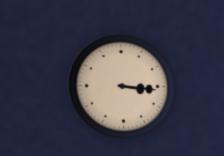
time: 3:16
